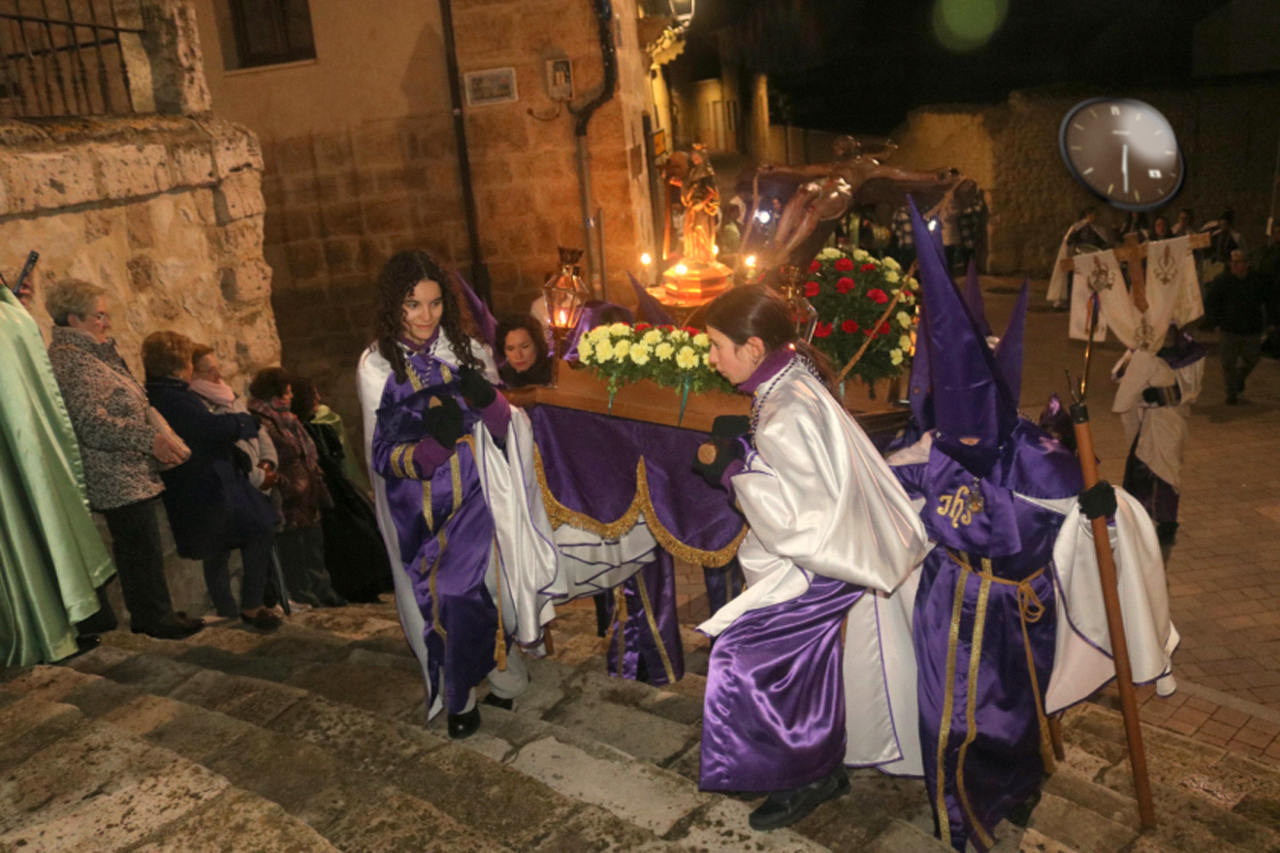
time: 6:32
